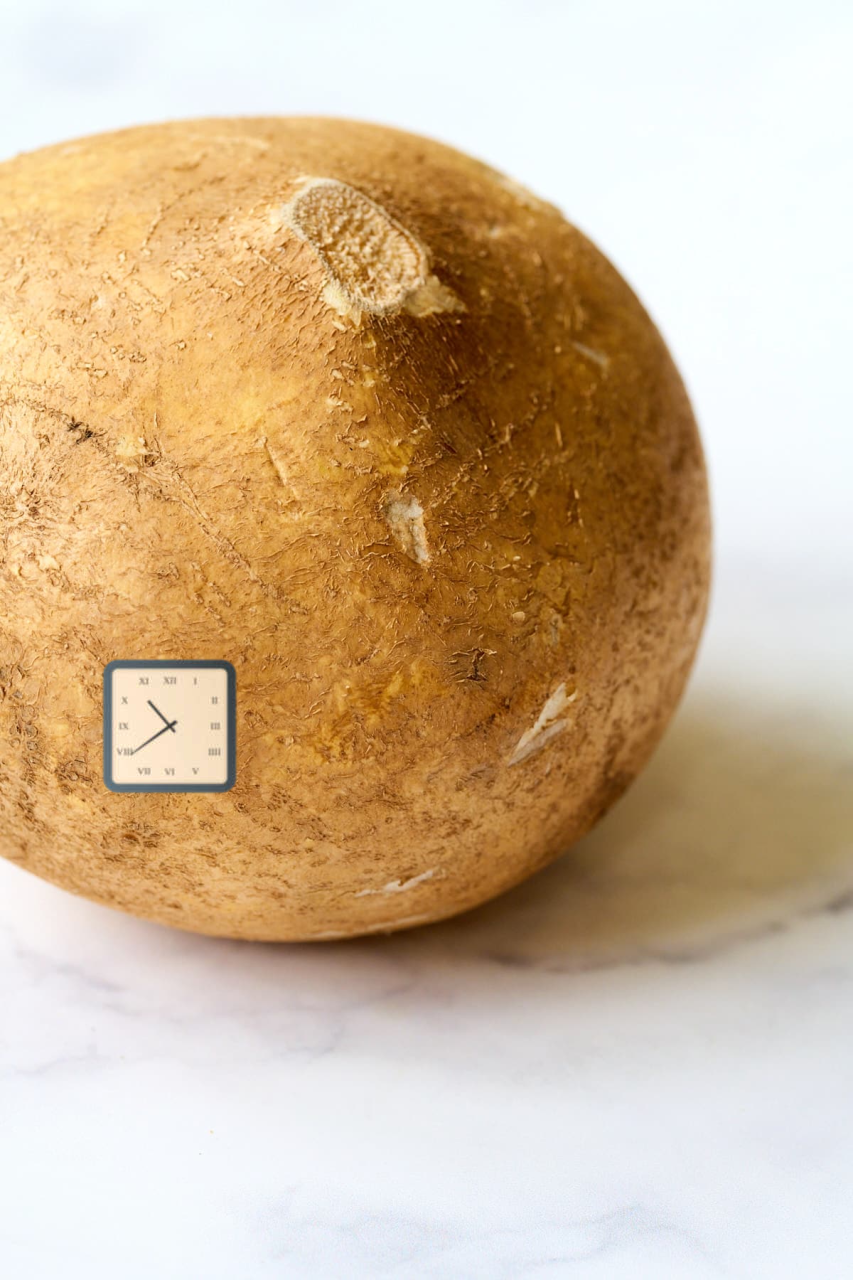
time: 10:39
